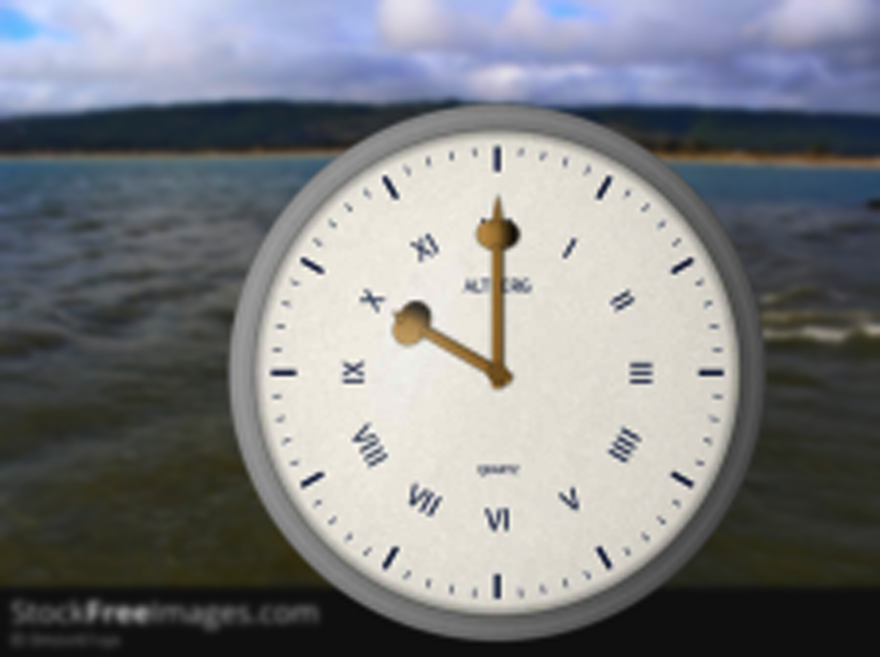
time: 10:00
